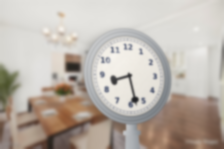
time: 8:28
